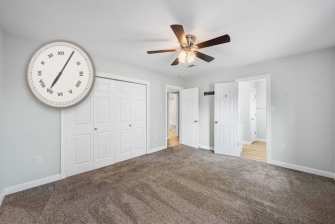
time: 7:05
